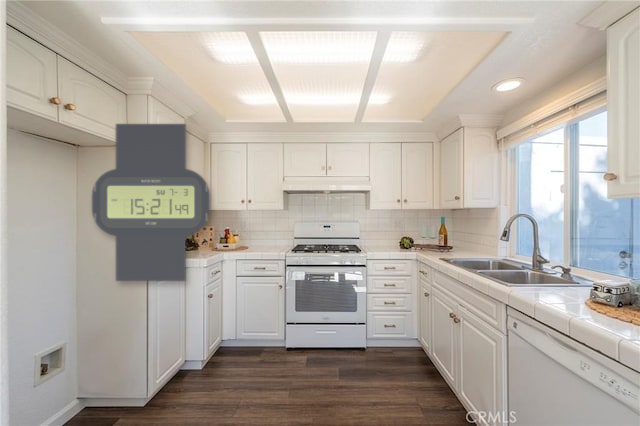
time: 15:21:49
